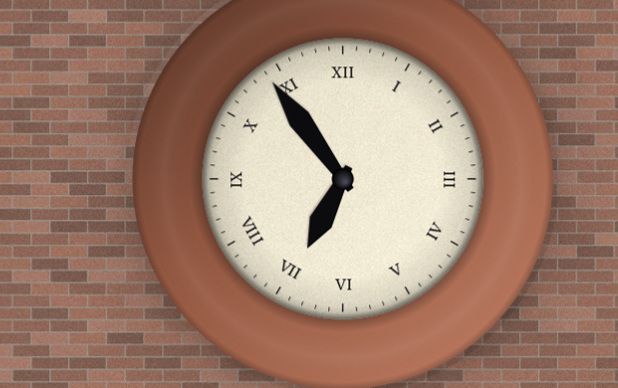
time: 6:54
